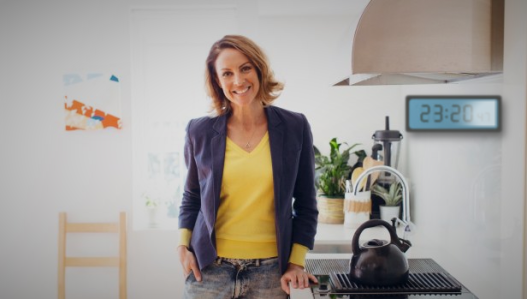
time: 23:20
